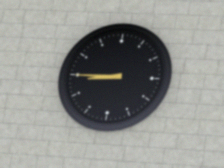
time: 8:45
